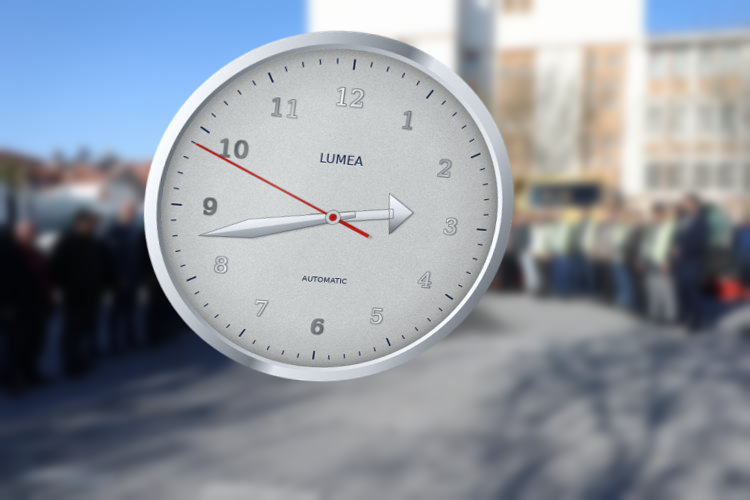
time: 2:42:49
